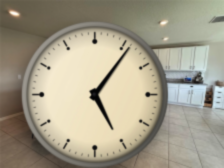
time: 5:06
